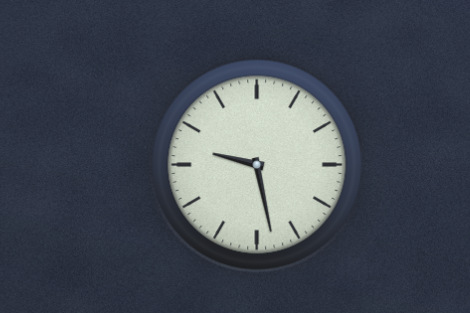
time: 9:28
